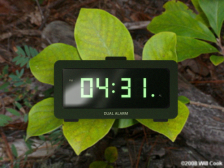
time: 4:31
